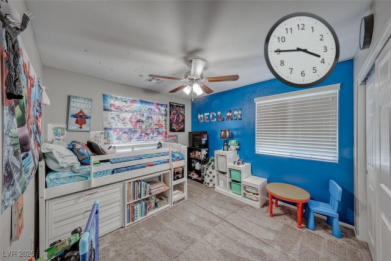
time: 3:45
